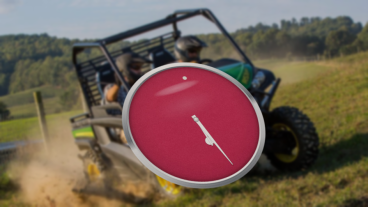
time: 5:26
